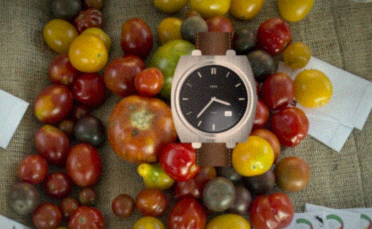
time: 3:37
